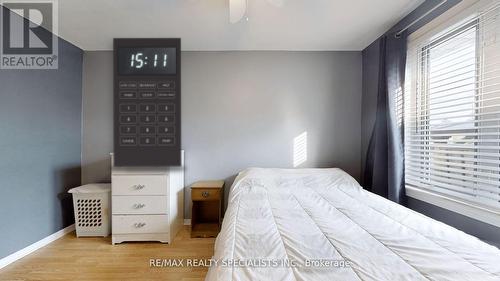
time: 15:11
